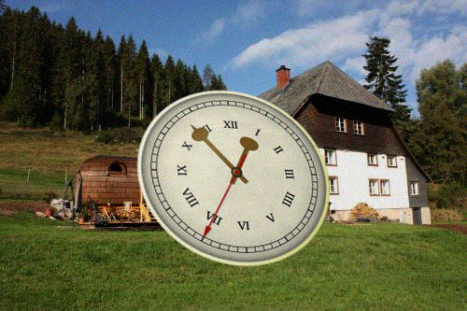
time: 12:53:35
